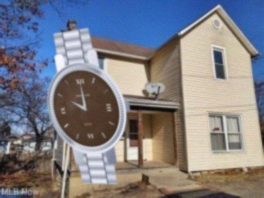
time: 10:00
